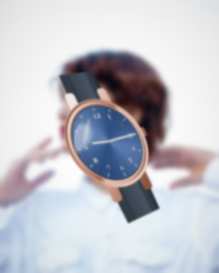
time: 9:15
